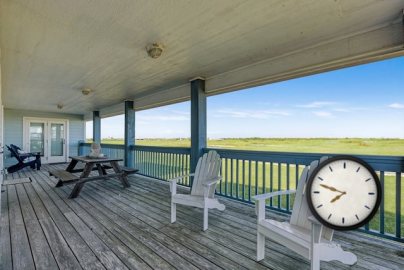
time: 7:48
